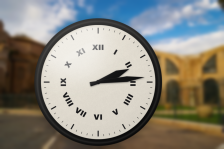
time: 2:14
